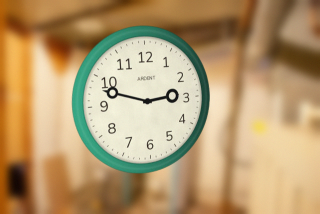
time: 2:48
